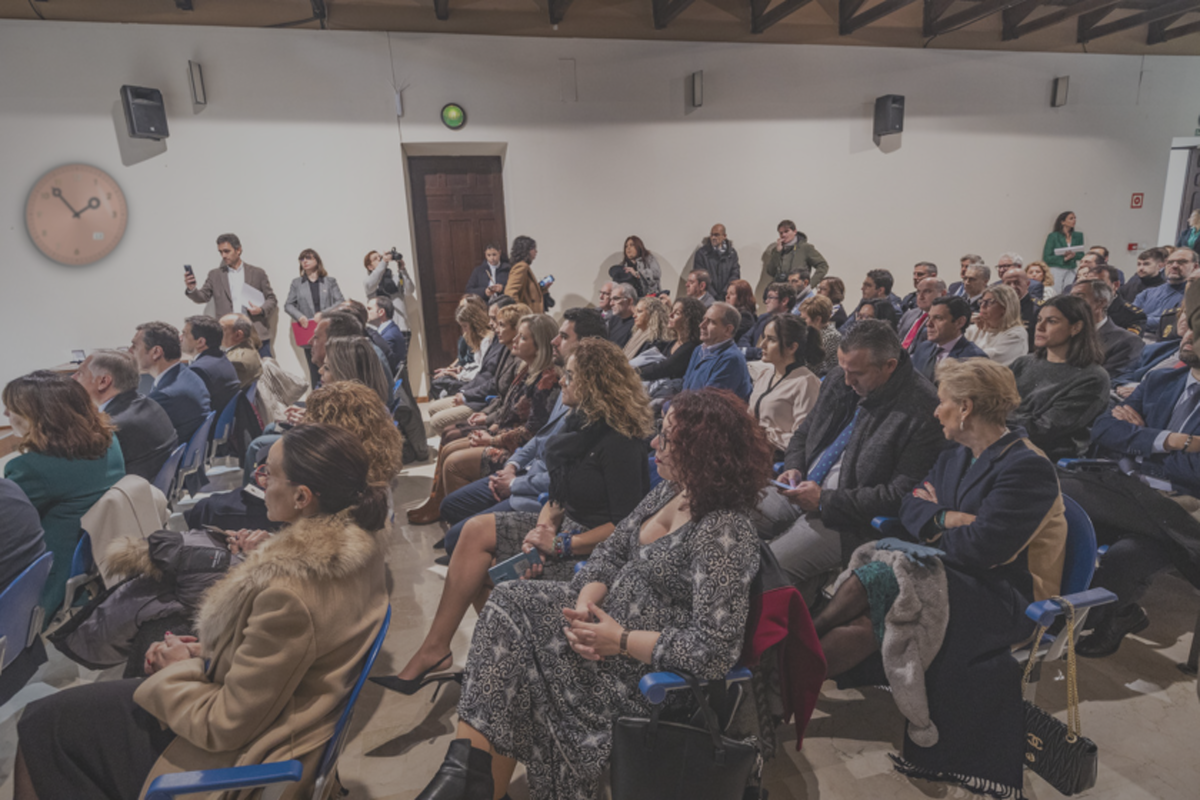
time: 1:53
